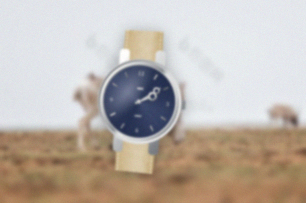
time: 2:09
